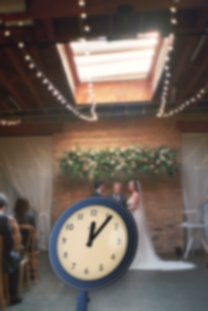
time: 12:06
